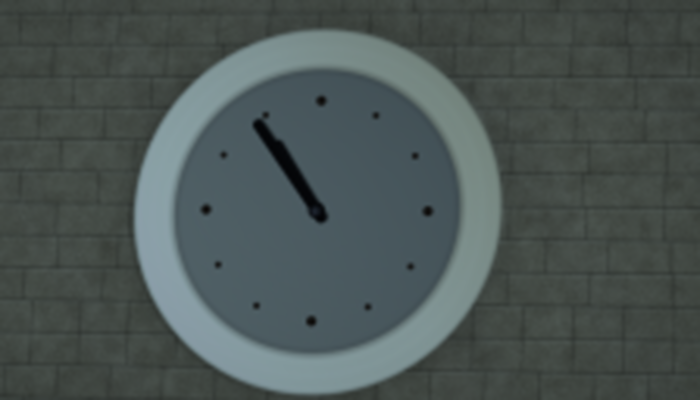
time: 10:54
